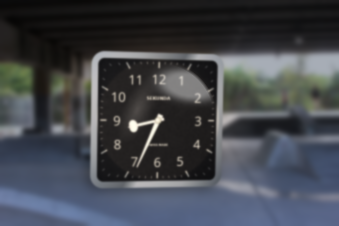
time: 8:34
